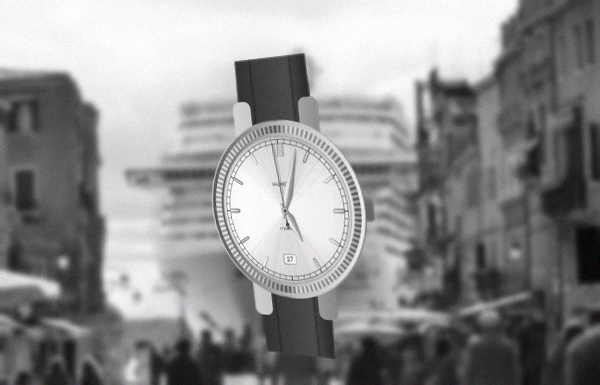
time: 5:02:59
